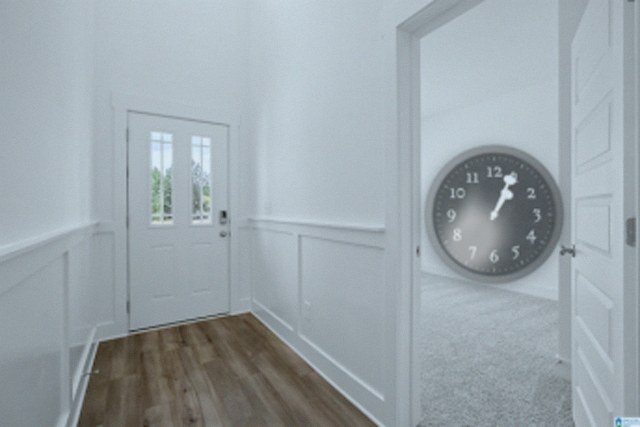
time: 1:04
